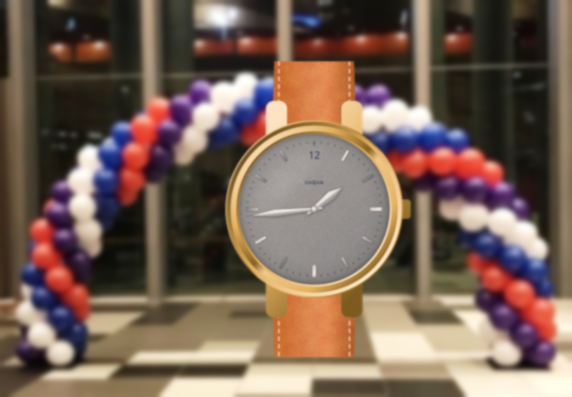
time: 1:44
